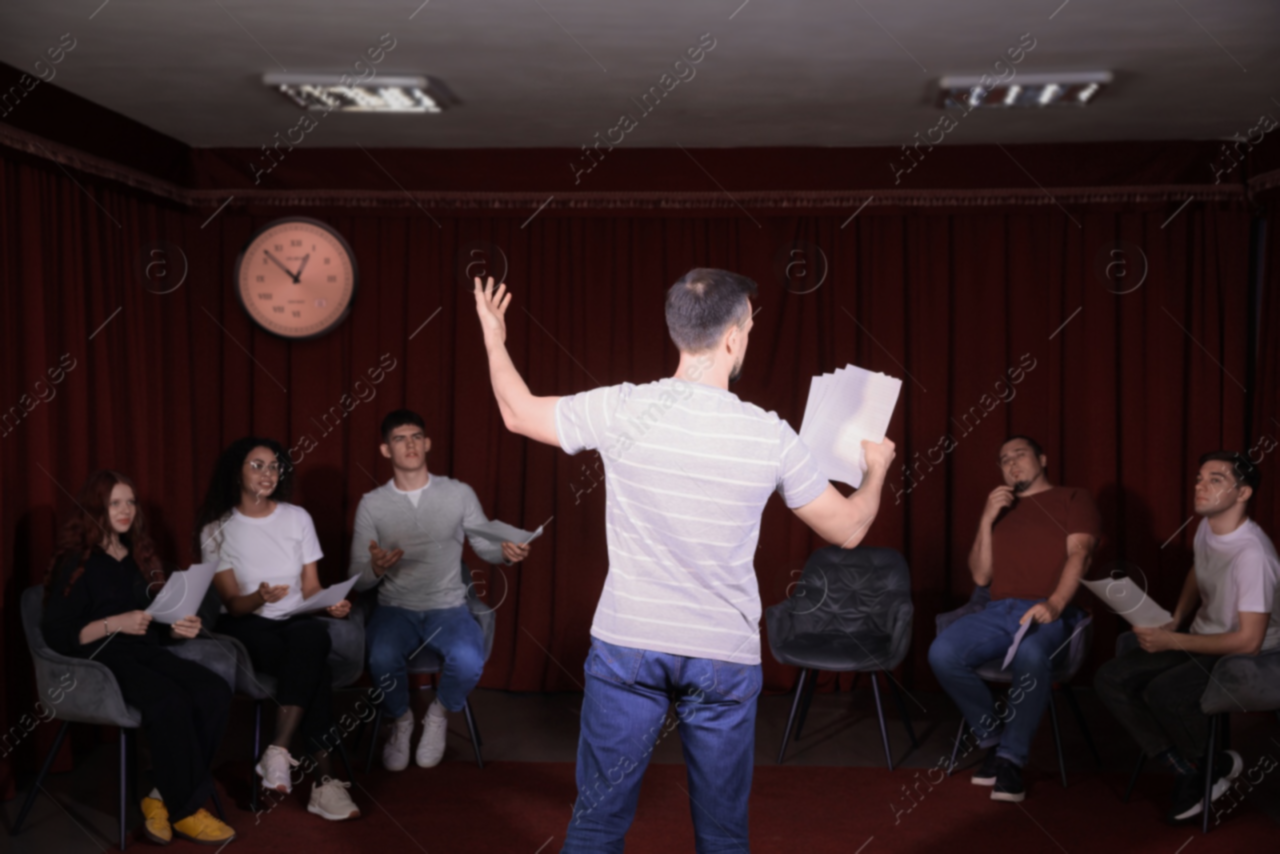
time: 12:52
